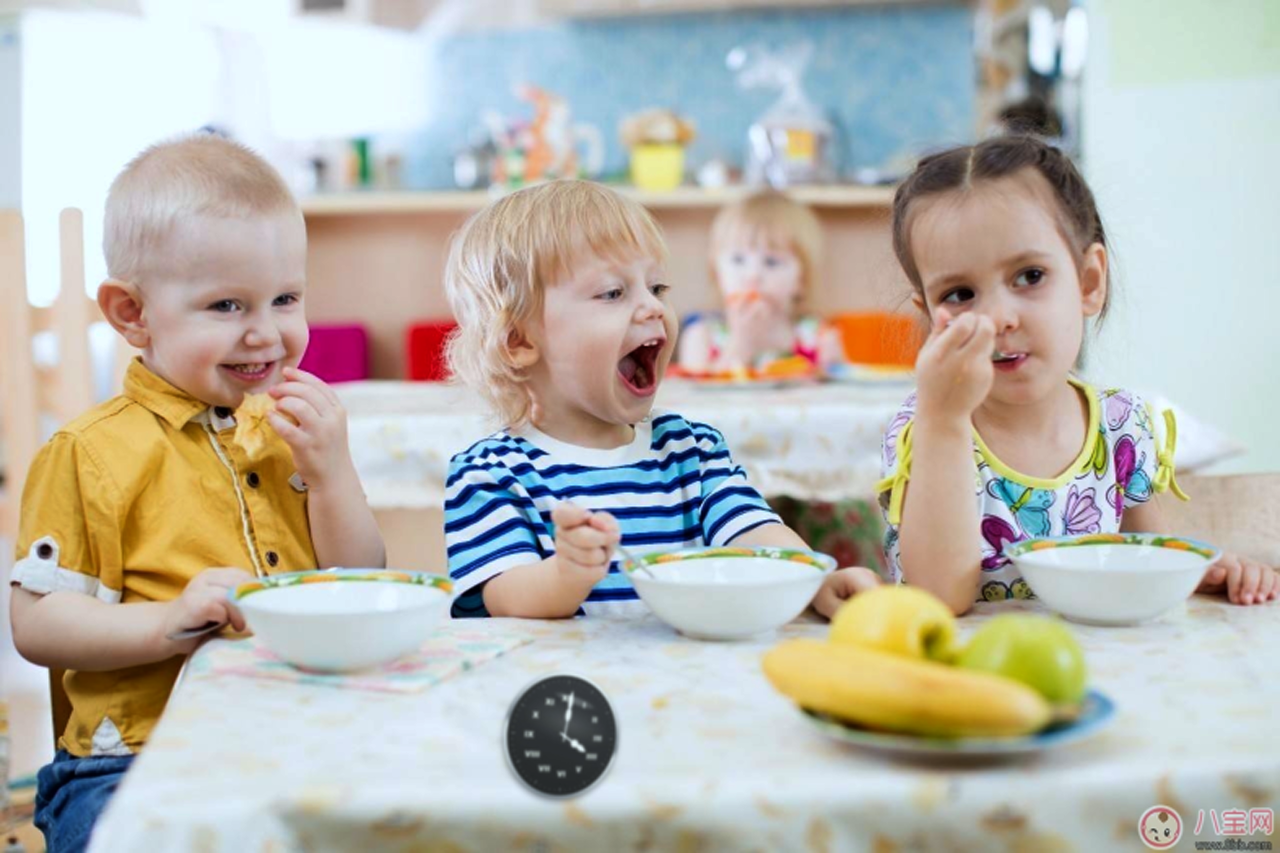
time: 4:01
